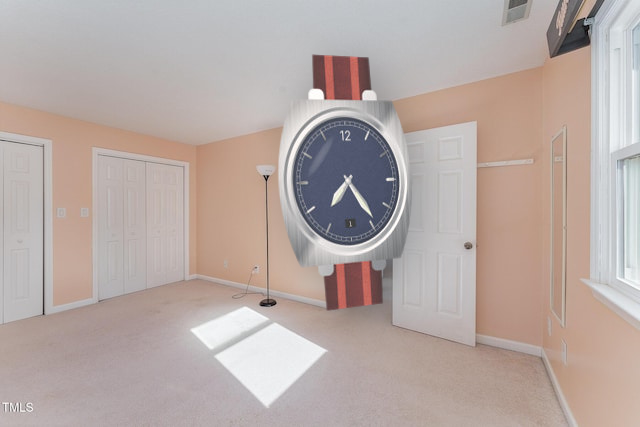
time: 7:24
